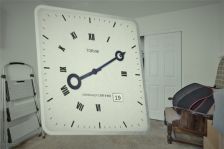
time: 8:10
